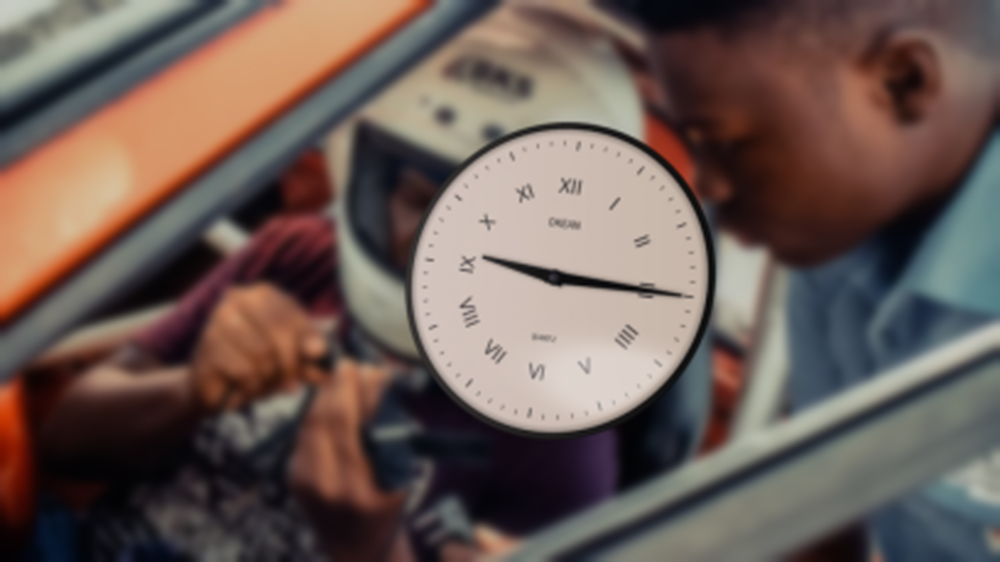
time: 9:15
